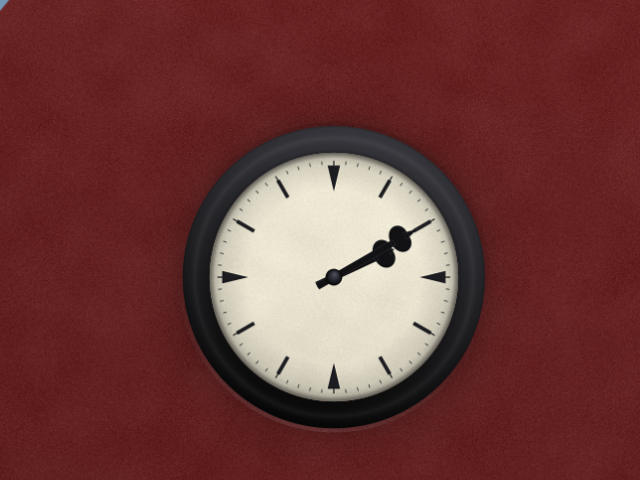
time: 2:10
